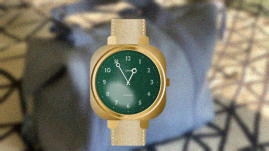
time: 12:55
